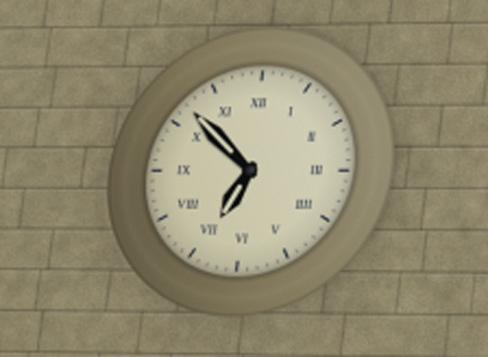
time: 6:52
